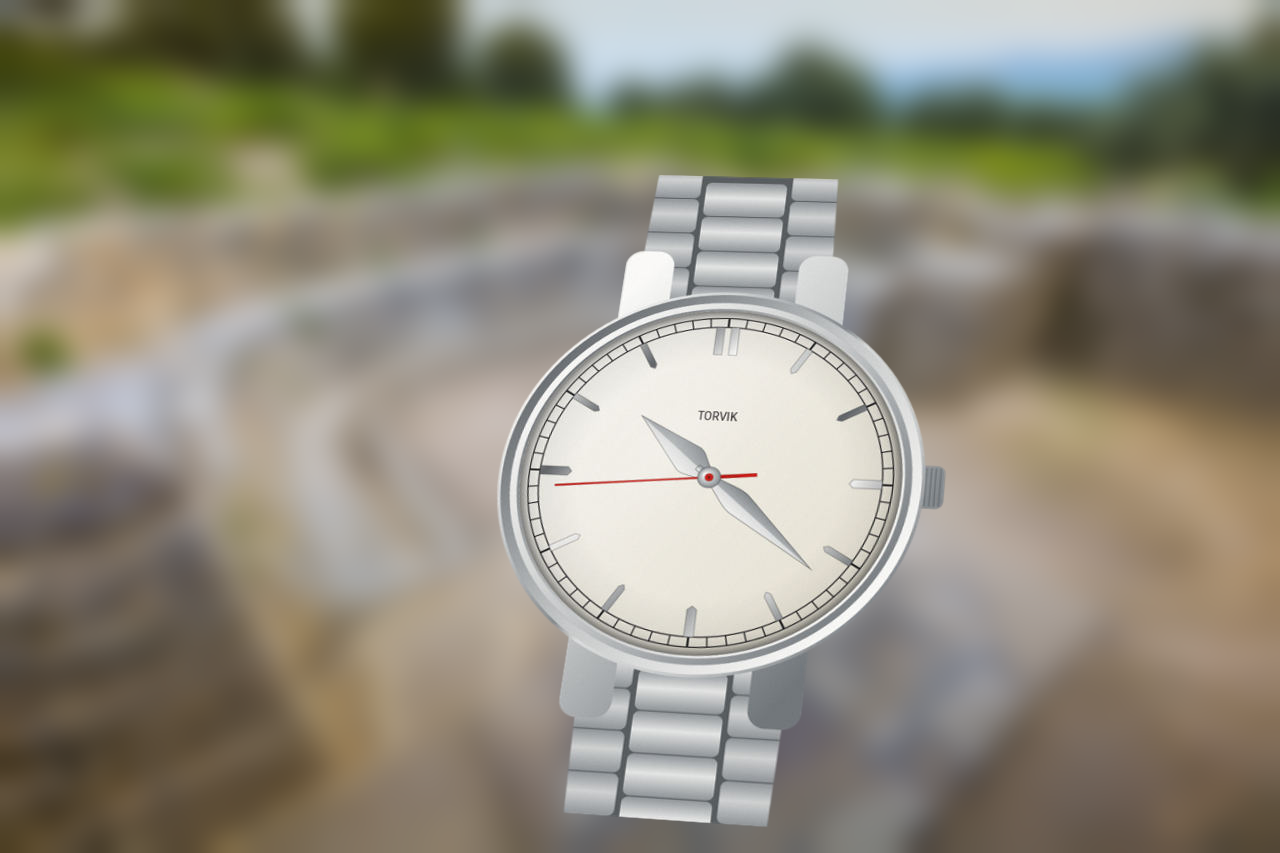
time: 10:21:44
